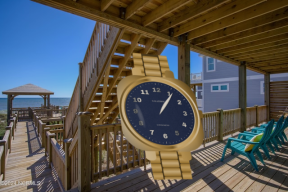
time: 1:06
